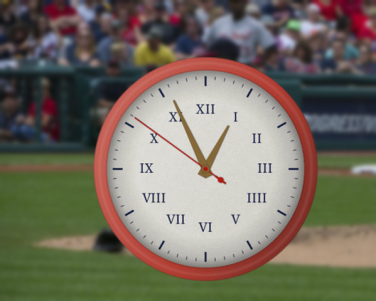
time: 12:55:51
